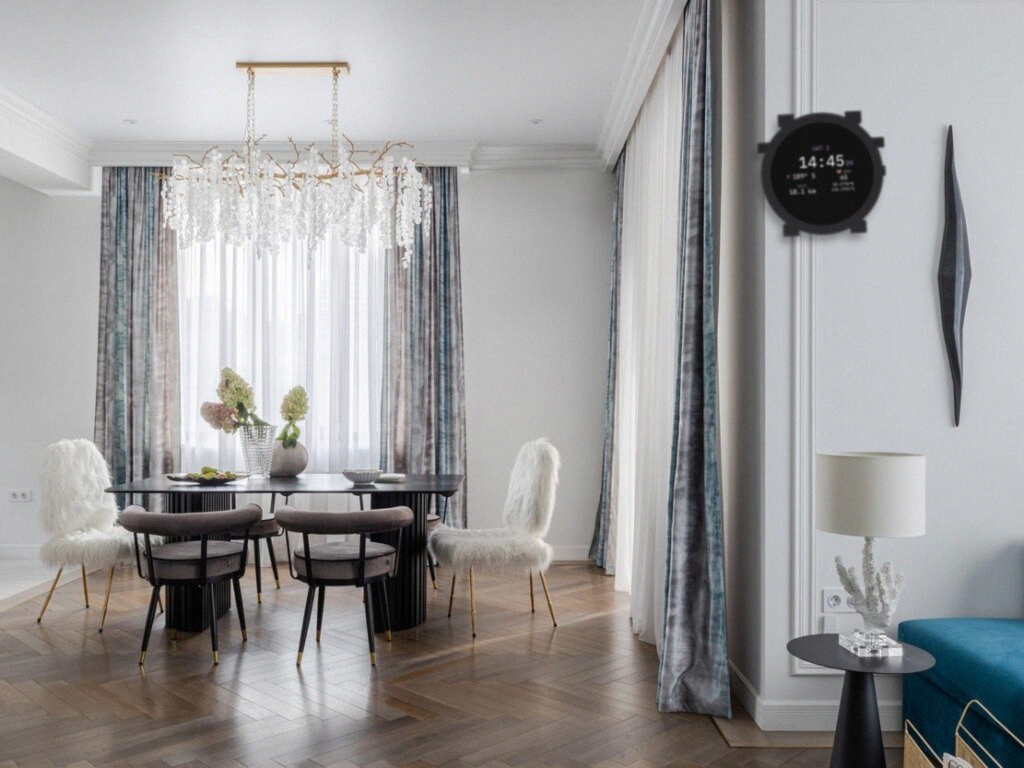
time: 14:45
